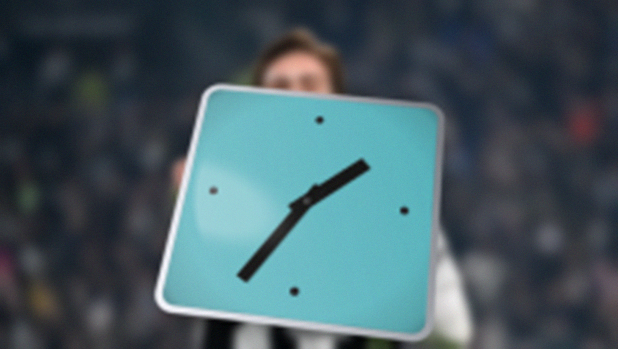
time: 1:35
